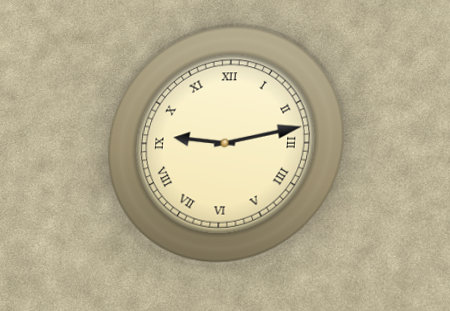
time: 9:13
